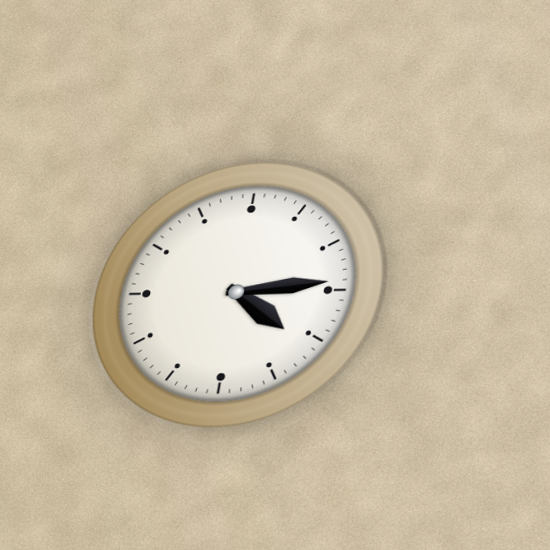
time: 4:14
